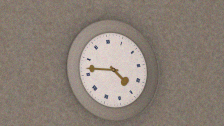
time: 4:47
